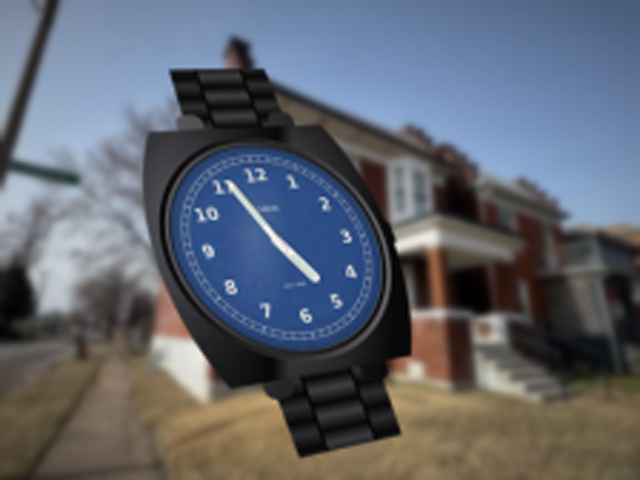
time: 4:56
